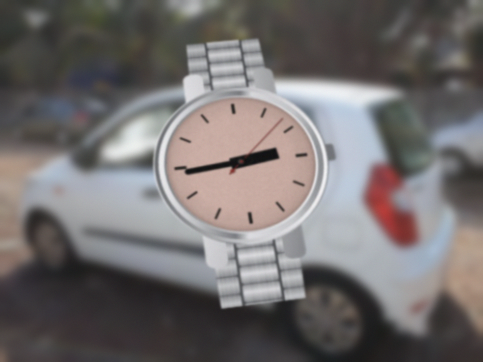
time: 2:44:08
